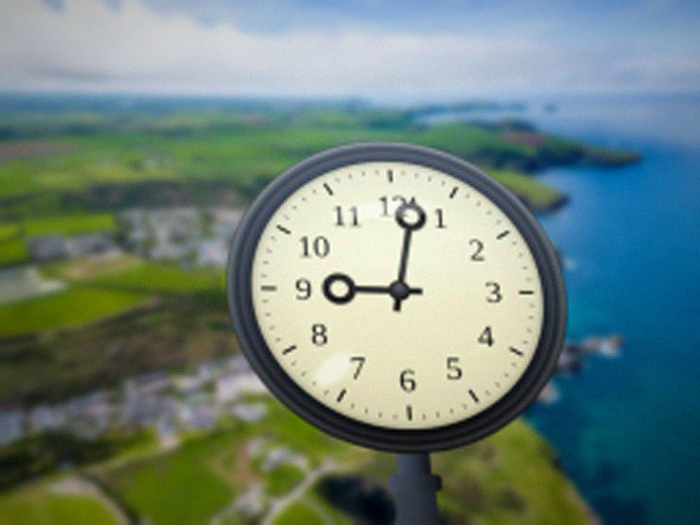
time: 9:02
